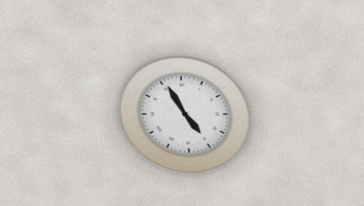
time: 4:56
